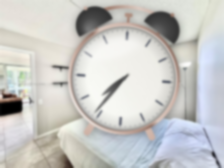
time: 7:36
